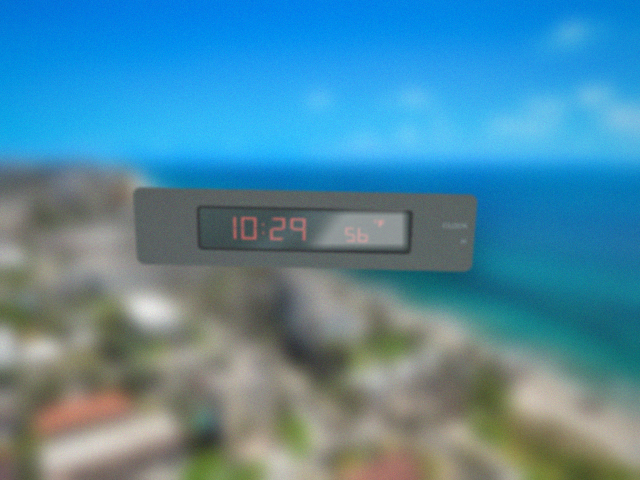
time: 10:29
